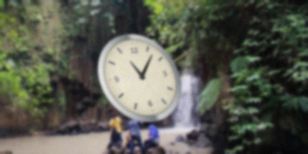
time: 11:07
